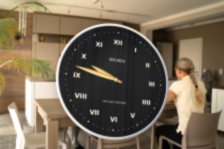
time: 9:47
